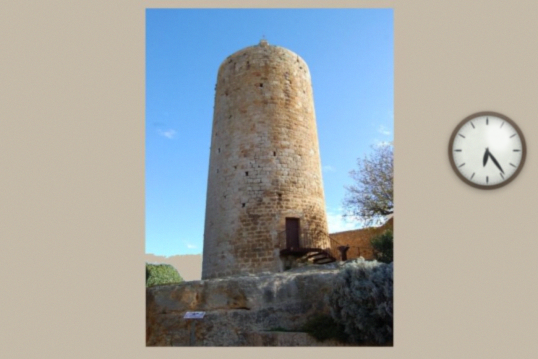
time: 6:24
